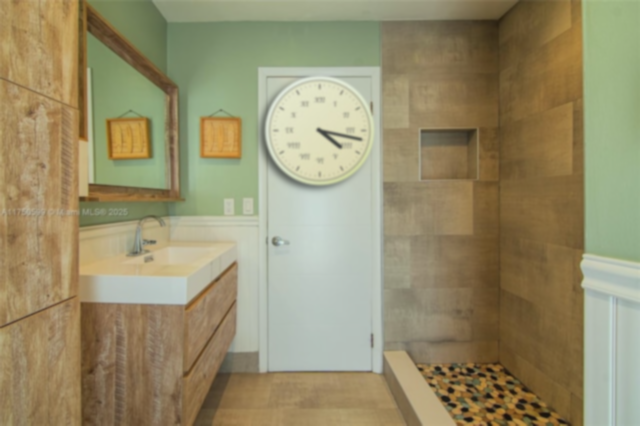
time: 4:17
